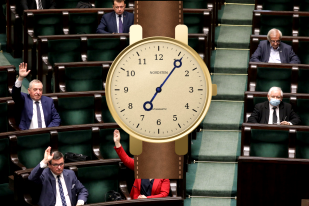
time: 7:06
